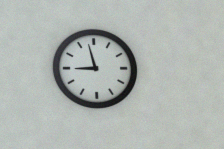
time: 8:58
